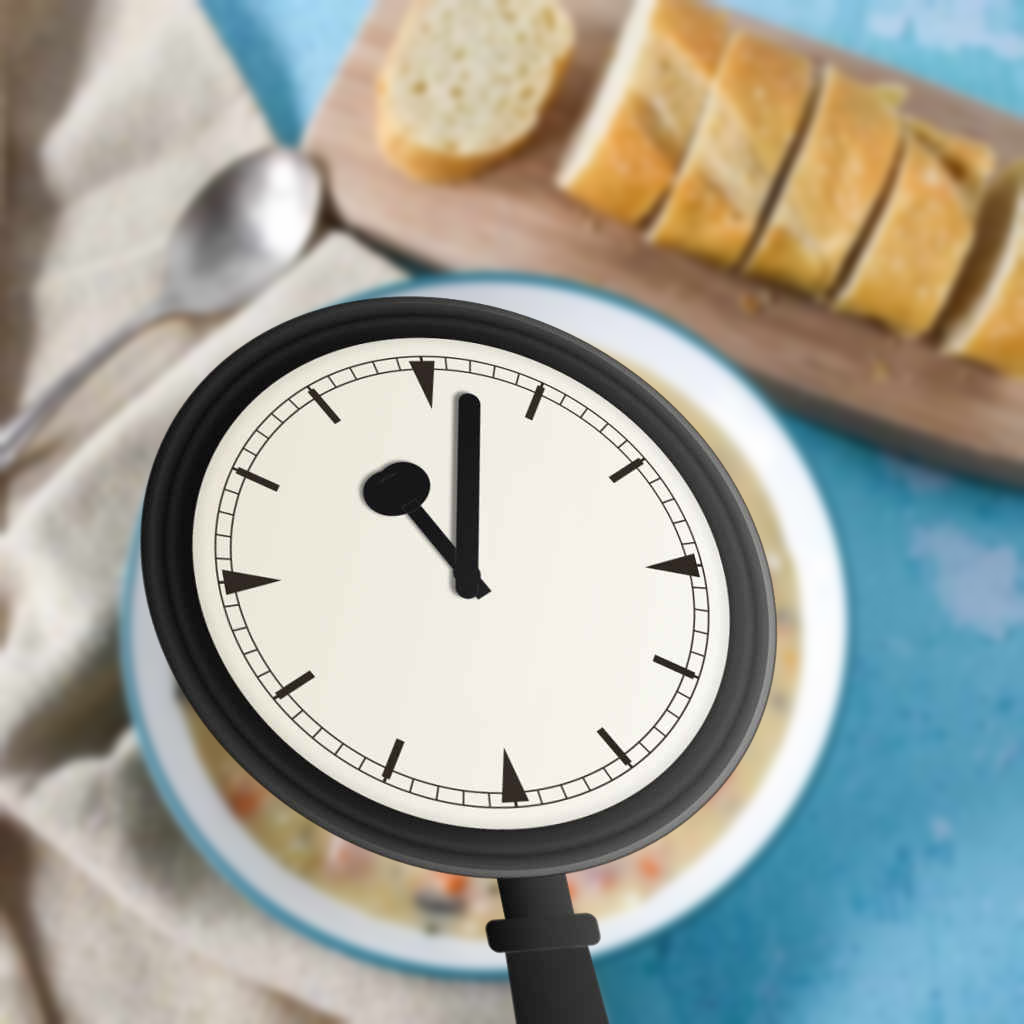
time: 11:02
